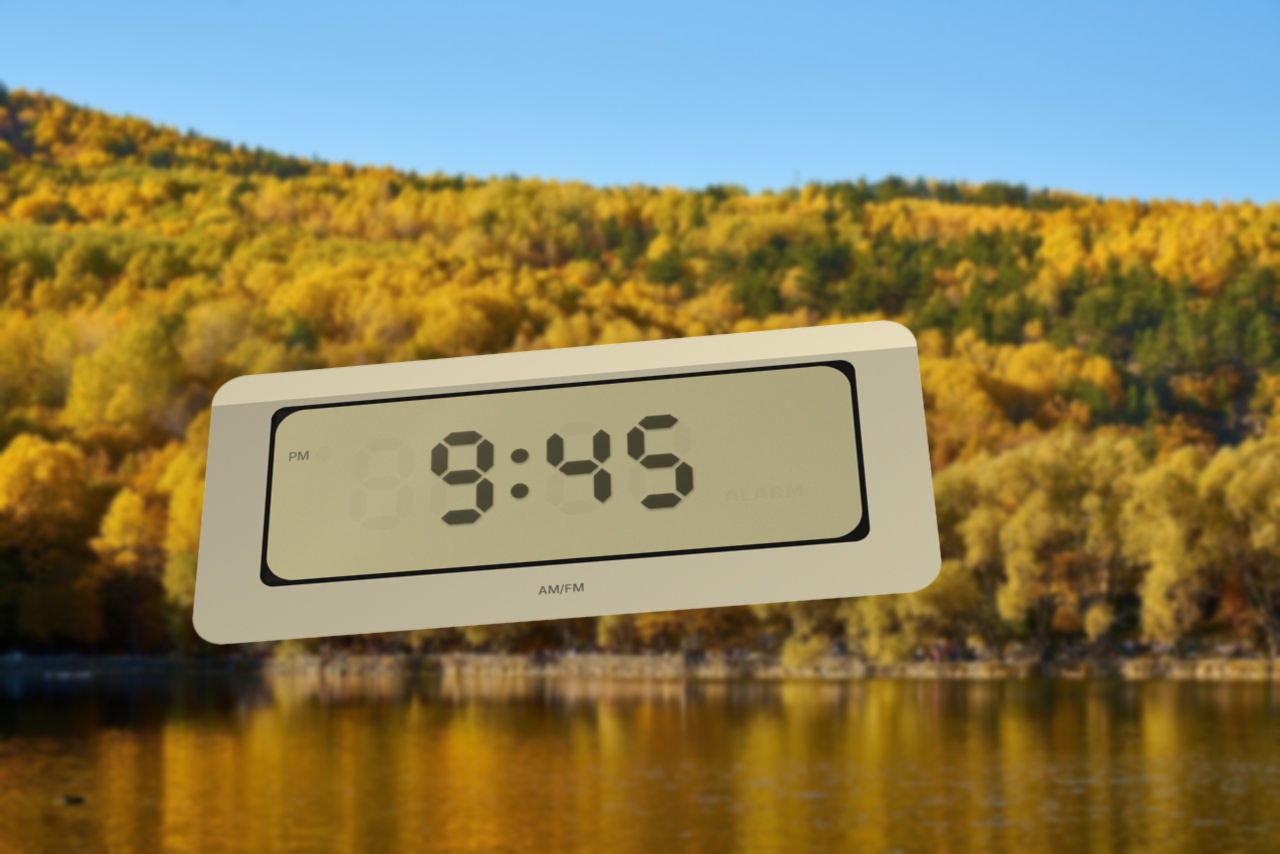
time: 9:45
